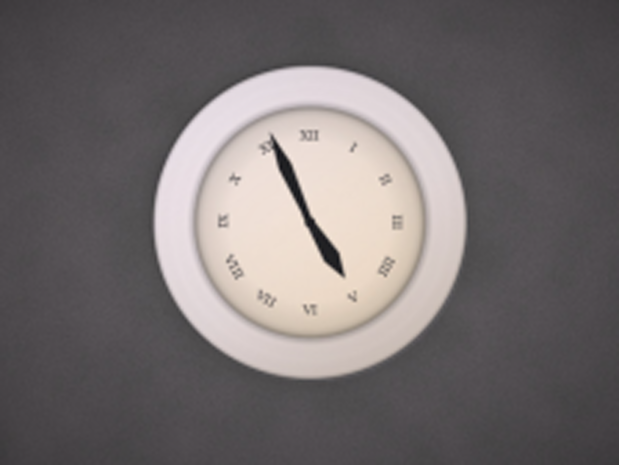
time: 4:56
